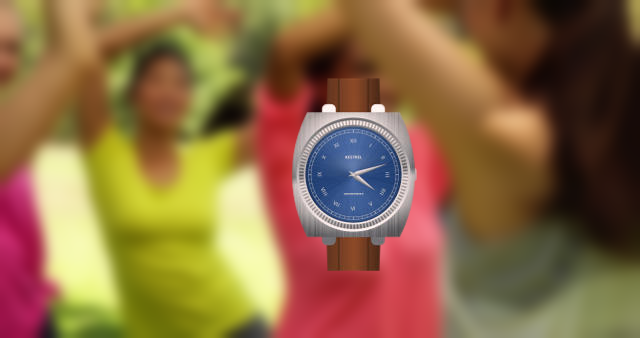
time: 4:12
